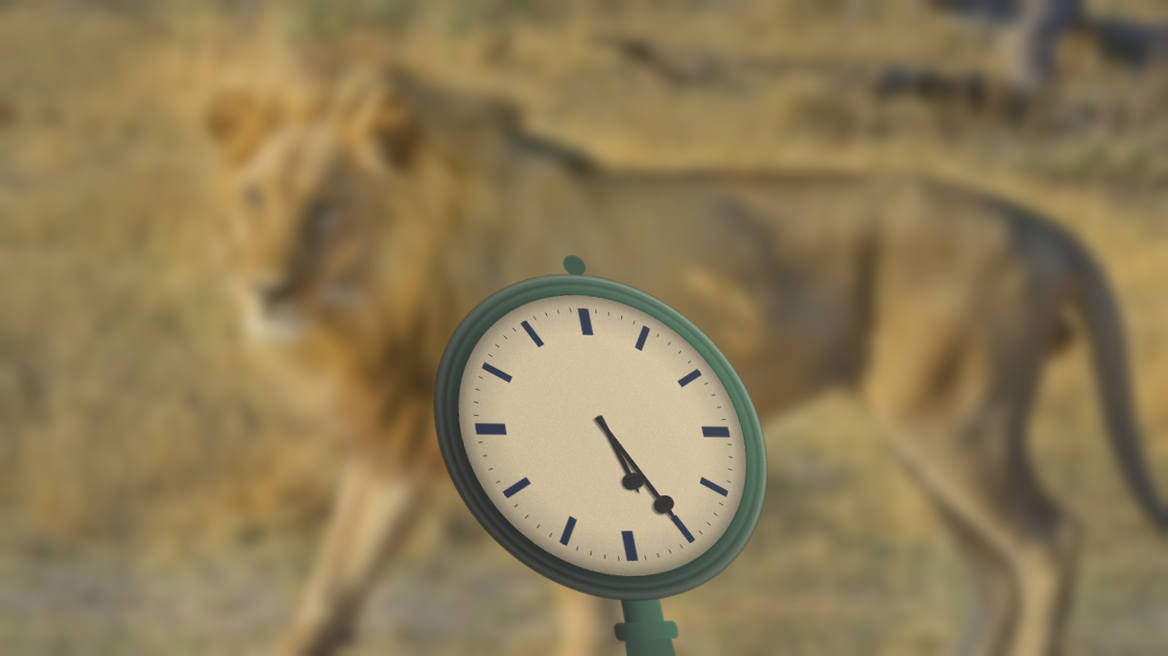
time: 5:25
